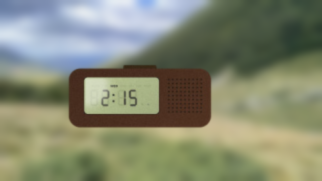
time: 2:15
